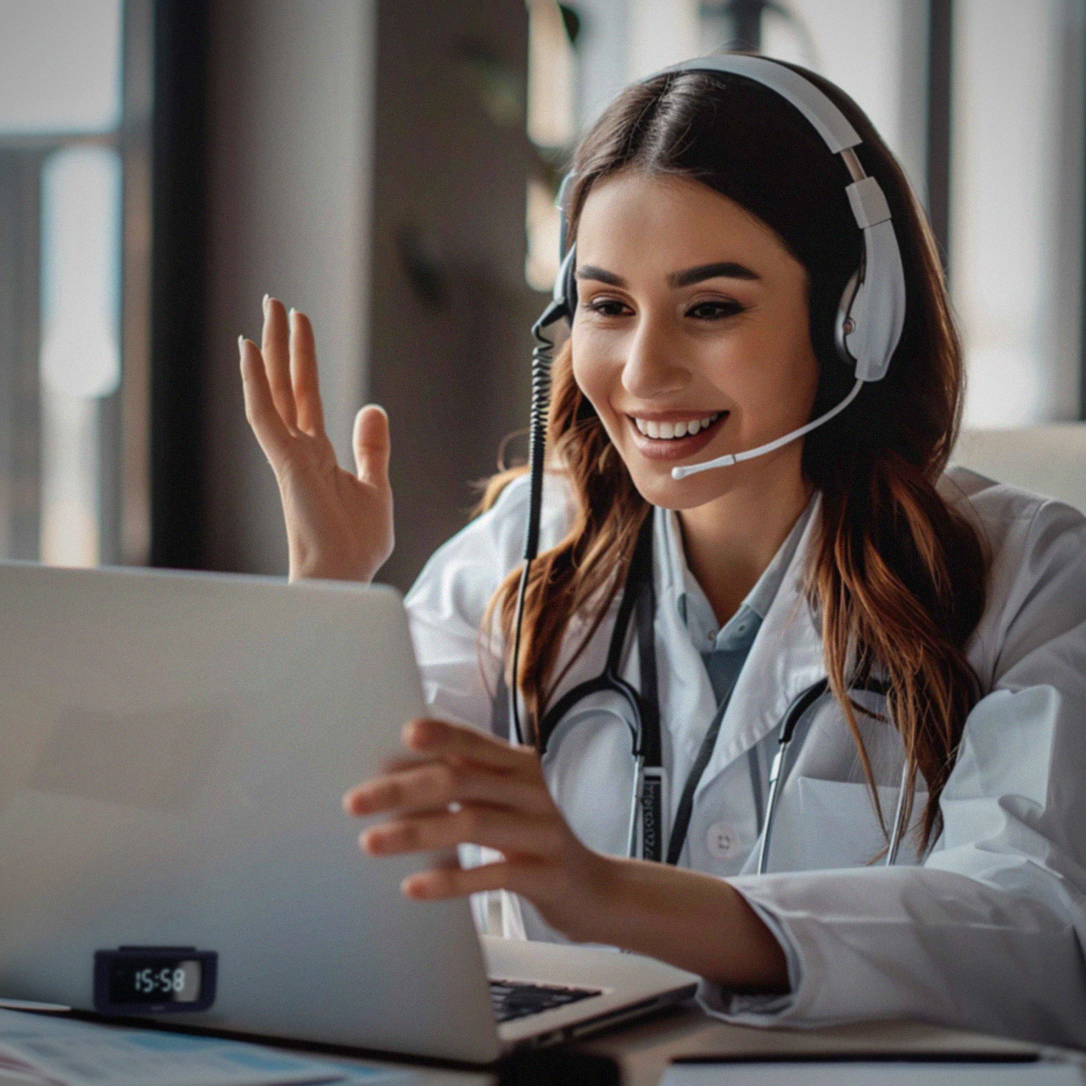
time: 15:58
